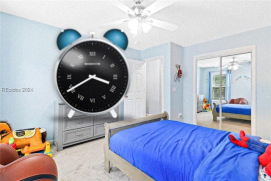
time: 3:40
